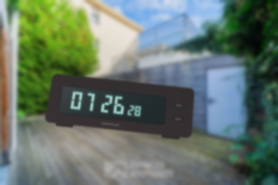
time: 7:26
